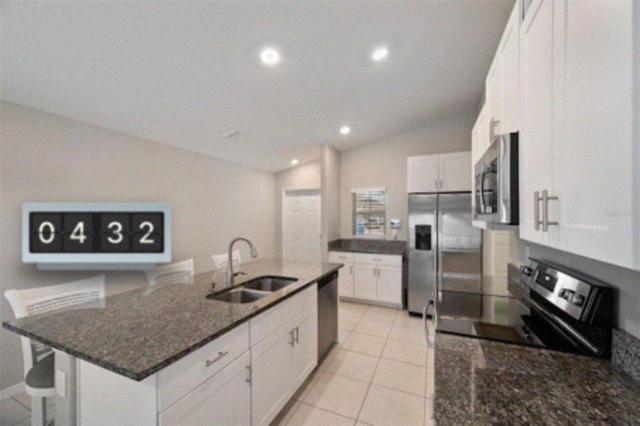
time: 4:32
